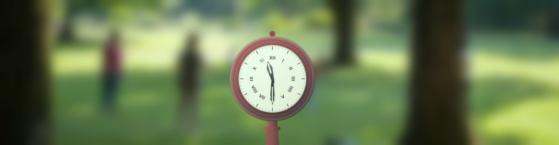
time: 11:30
